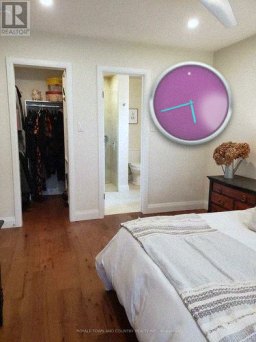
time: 5:43
